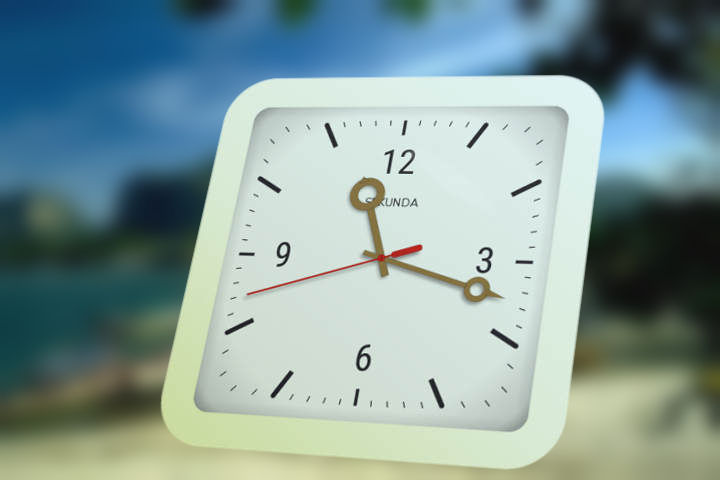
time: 11:17:42
